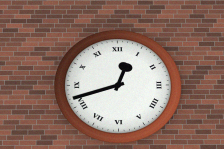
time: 12:42
